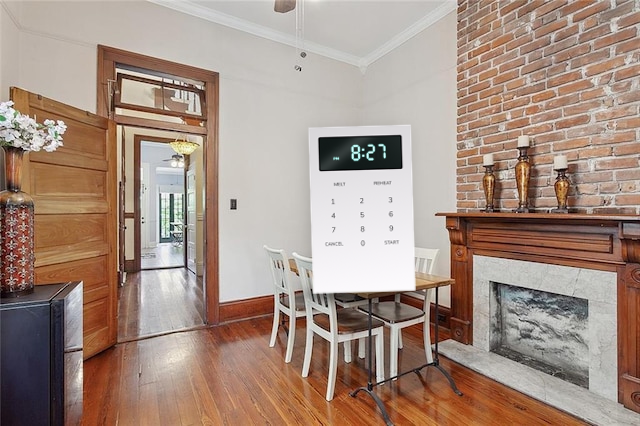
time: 8:27
